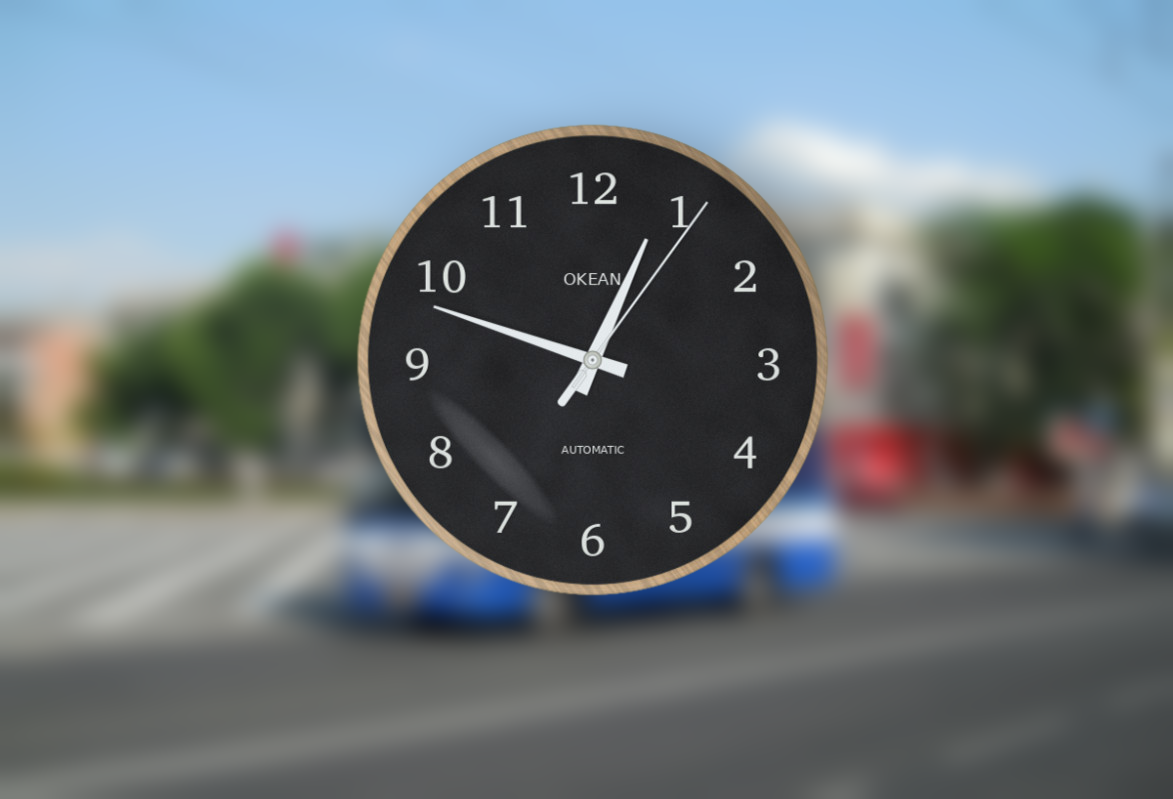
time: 12:48:06
